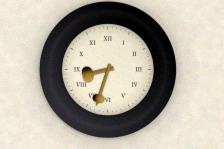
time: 8:33
